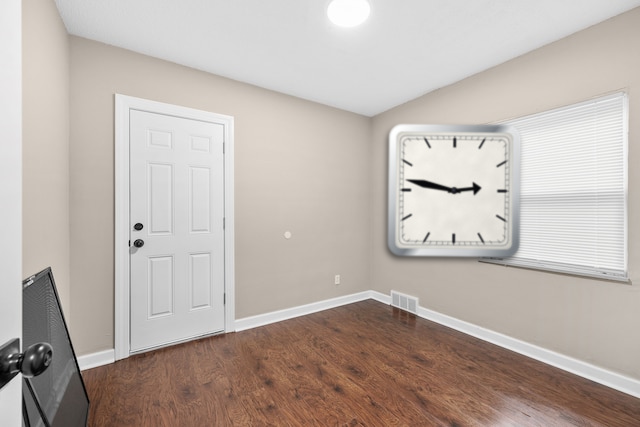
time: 2:47
